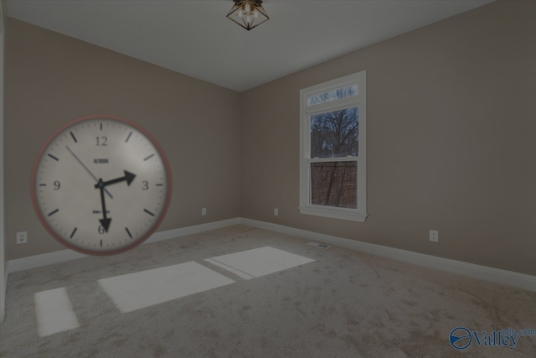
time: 2:28:53
